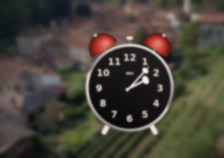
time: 2:07
